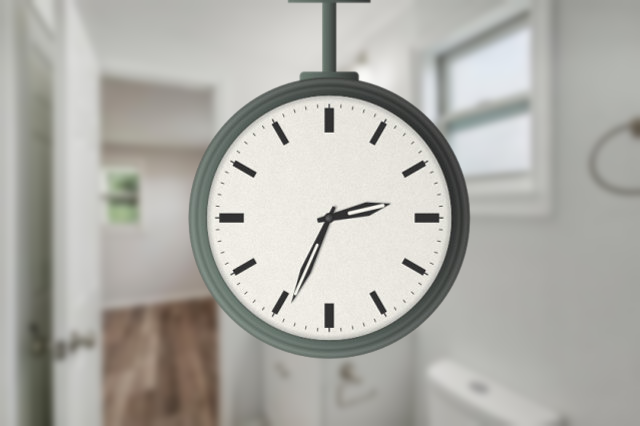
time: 2:34
